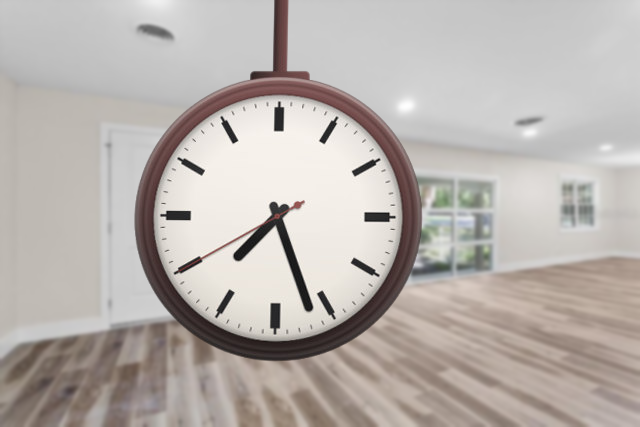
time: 7:26:40
